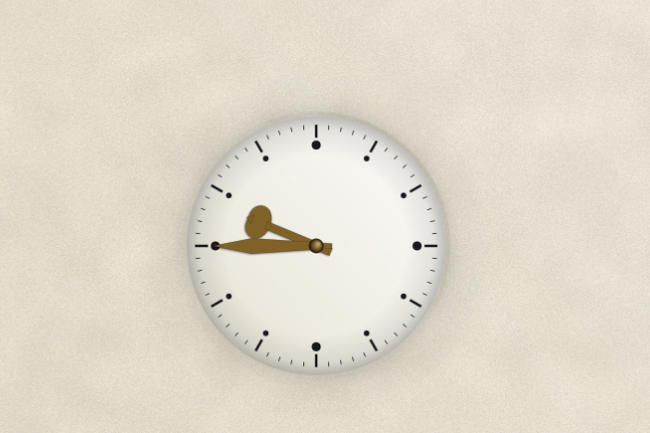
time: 9:45
